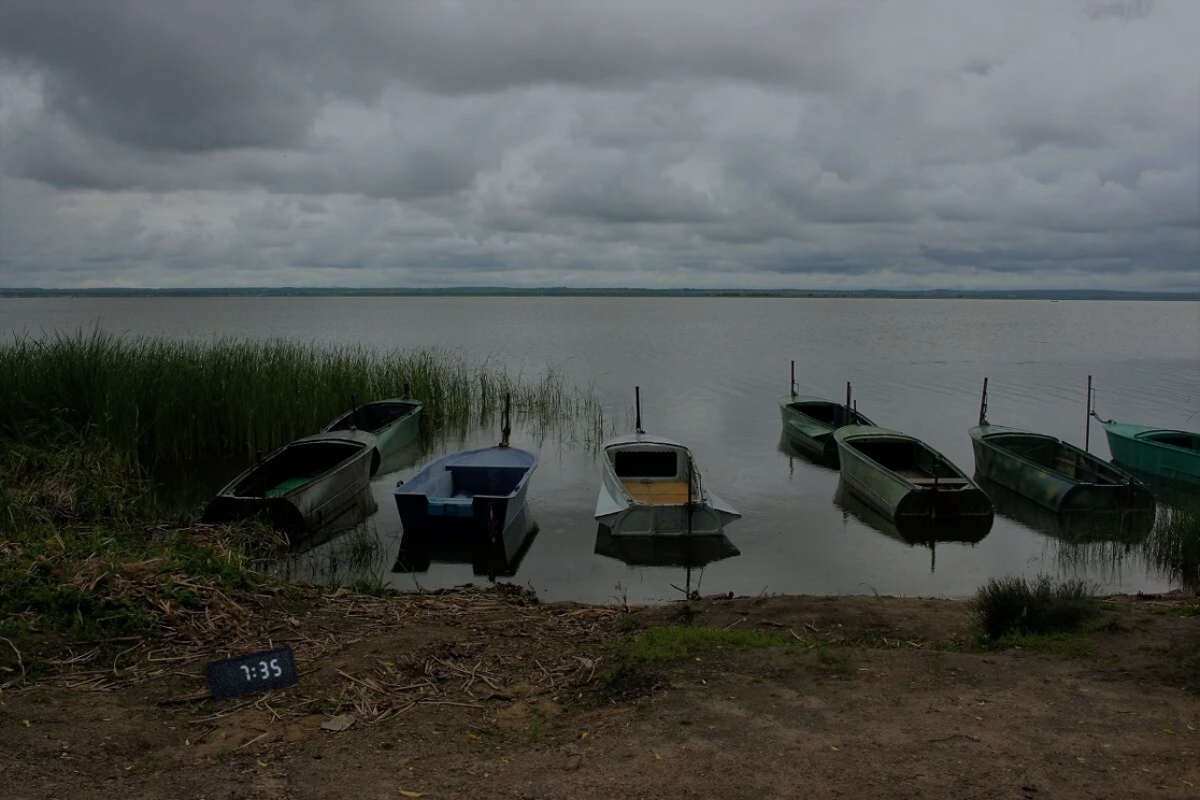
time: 7:35
